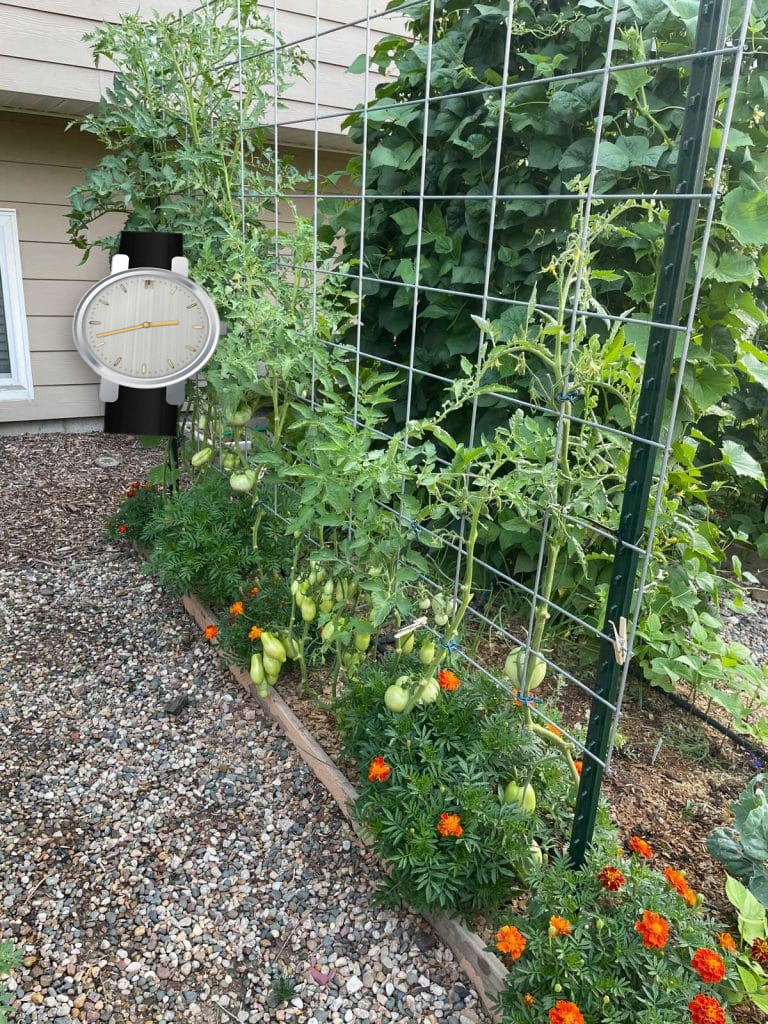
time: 2:42
